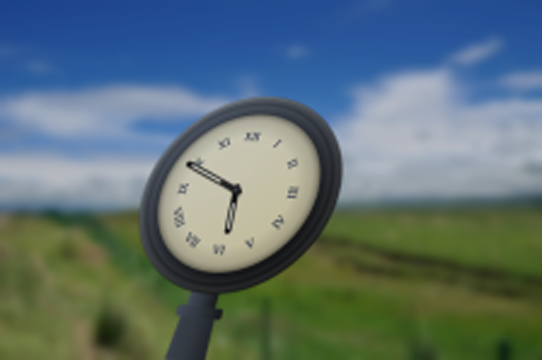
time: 5:49
